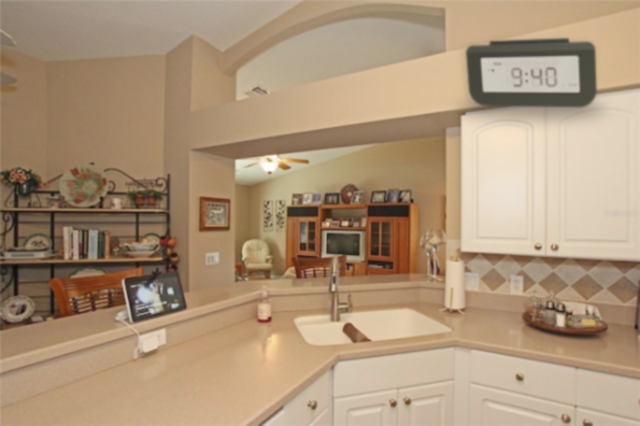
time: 9:40
